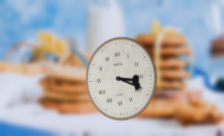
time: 3:19
